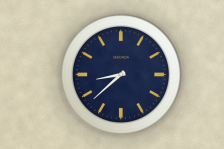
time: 8:38
